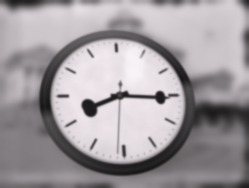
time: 8:15:31
